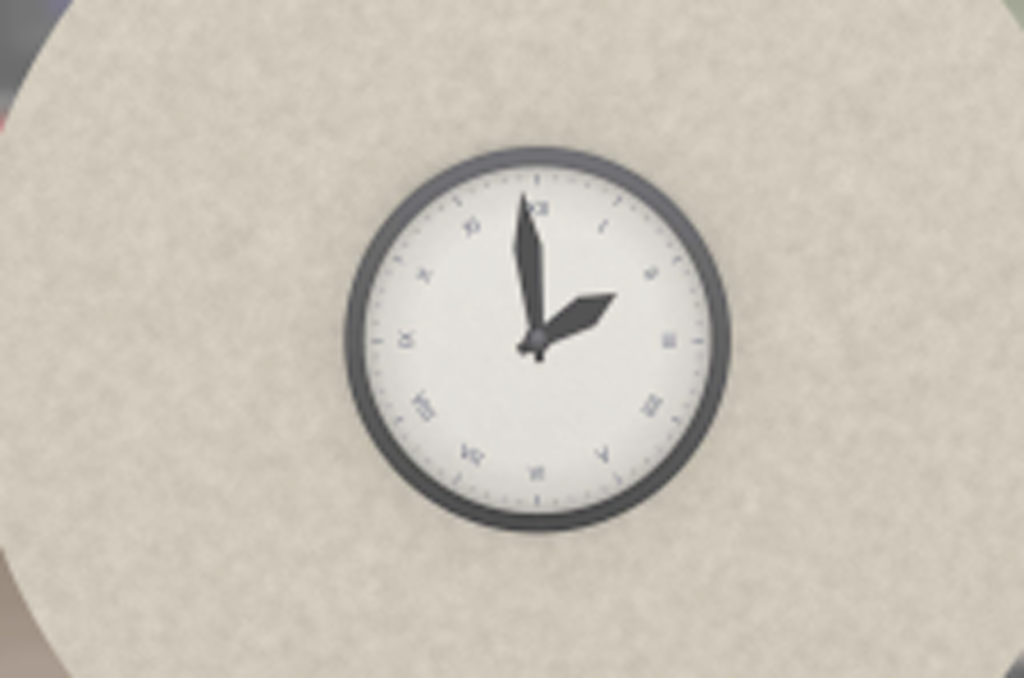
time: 1:59
